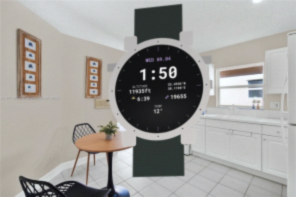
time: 1:50
